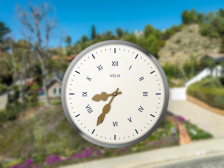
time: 8:35
